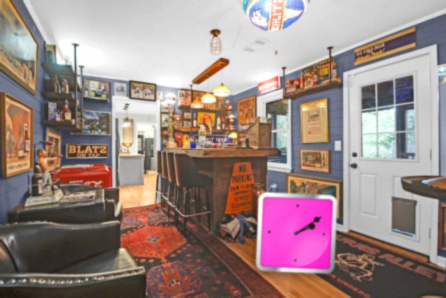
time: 2:09
